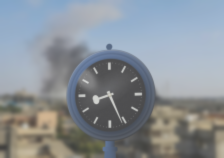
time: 8:26
